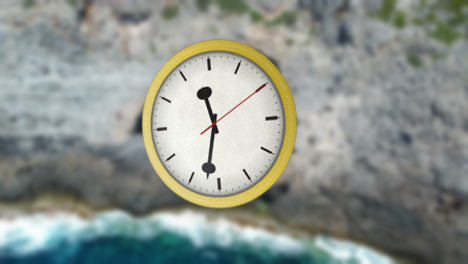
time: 11:32:10
